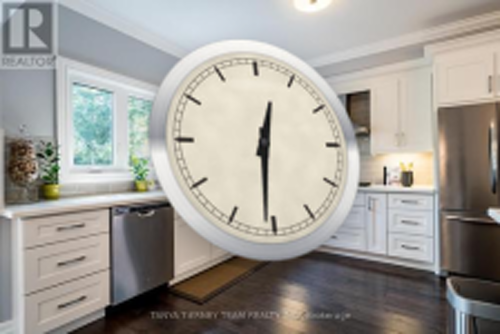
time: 12:31
